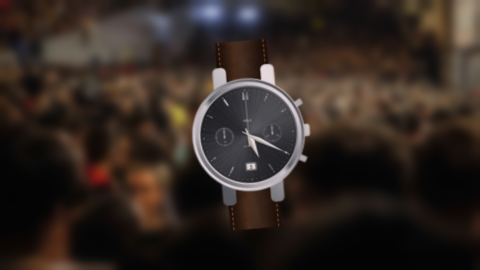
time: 5:20
